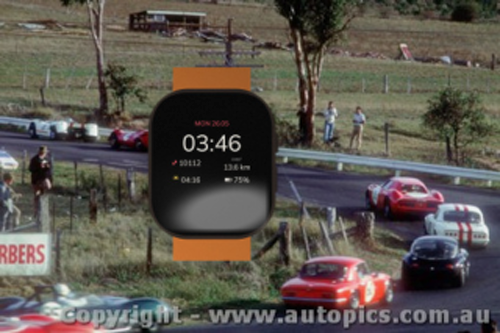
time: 3:46
